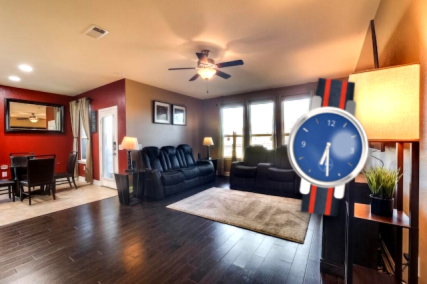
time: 6:29
